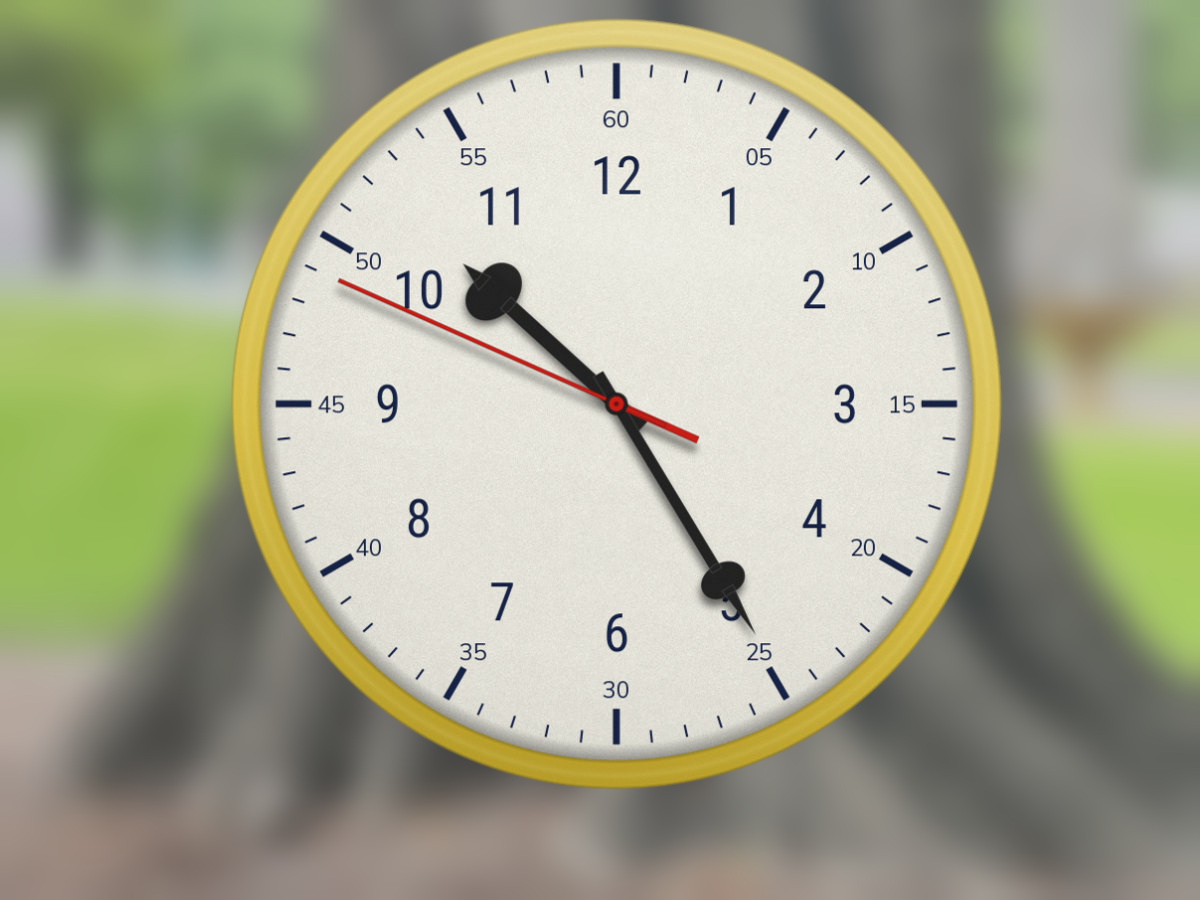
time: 10:24:49
